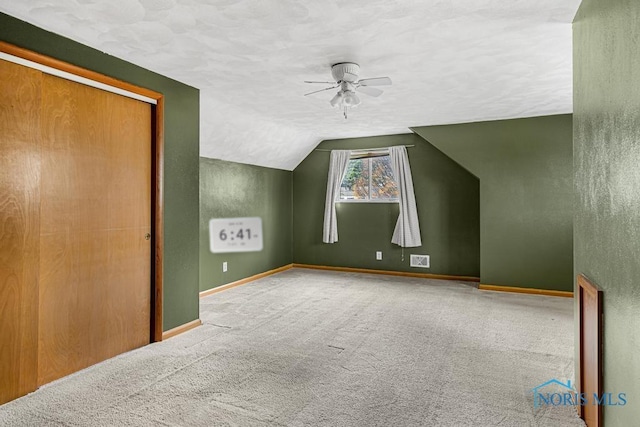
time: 6:41
